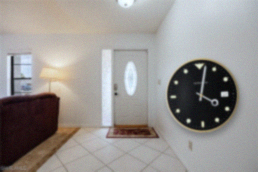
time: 4:02
